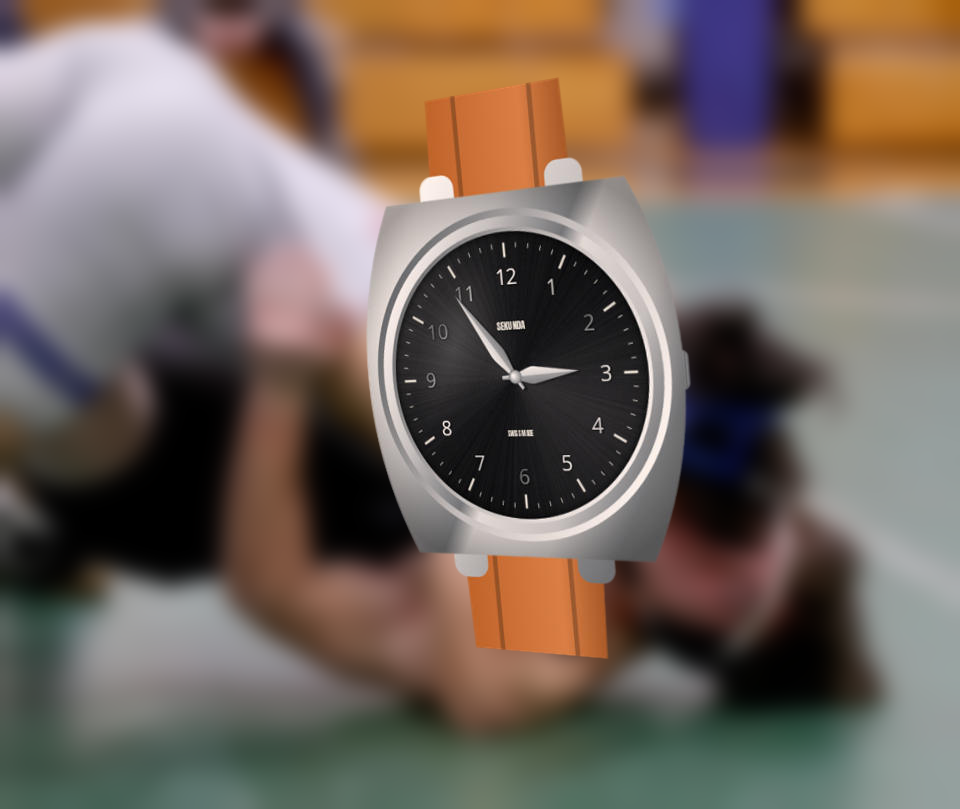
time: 2:54
